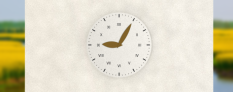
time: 9:05
